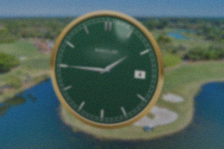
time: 1:45
